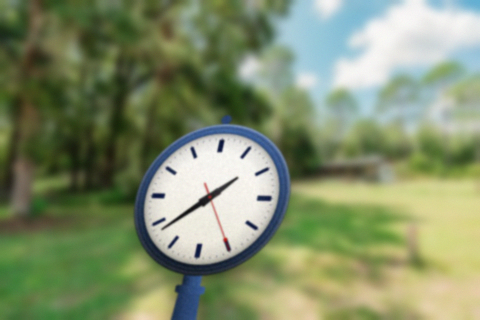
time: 1:38:25
